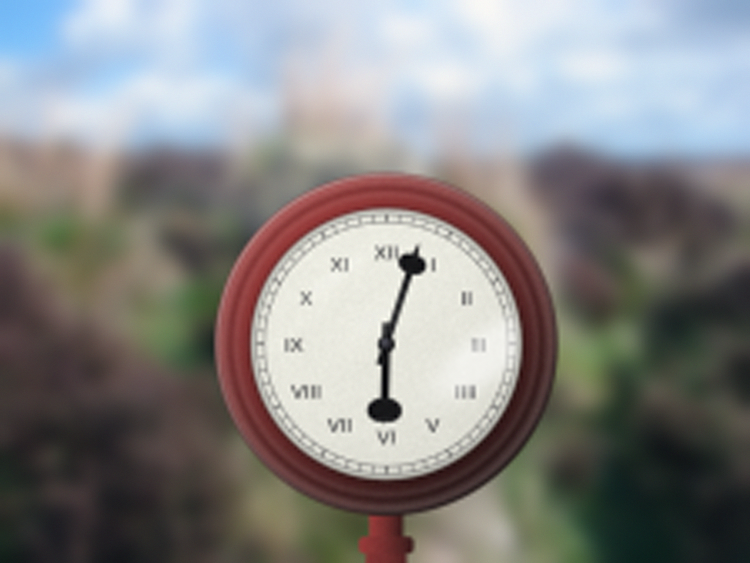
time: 6:03
